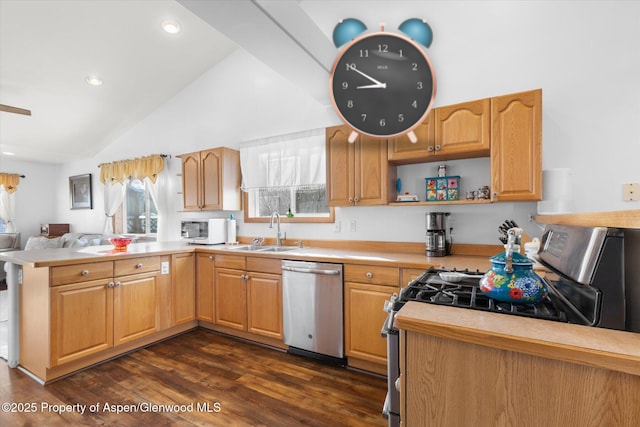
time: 8:50
